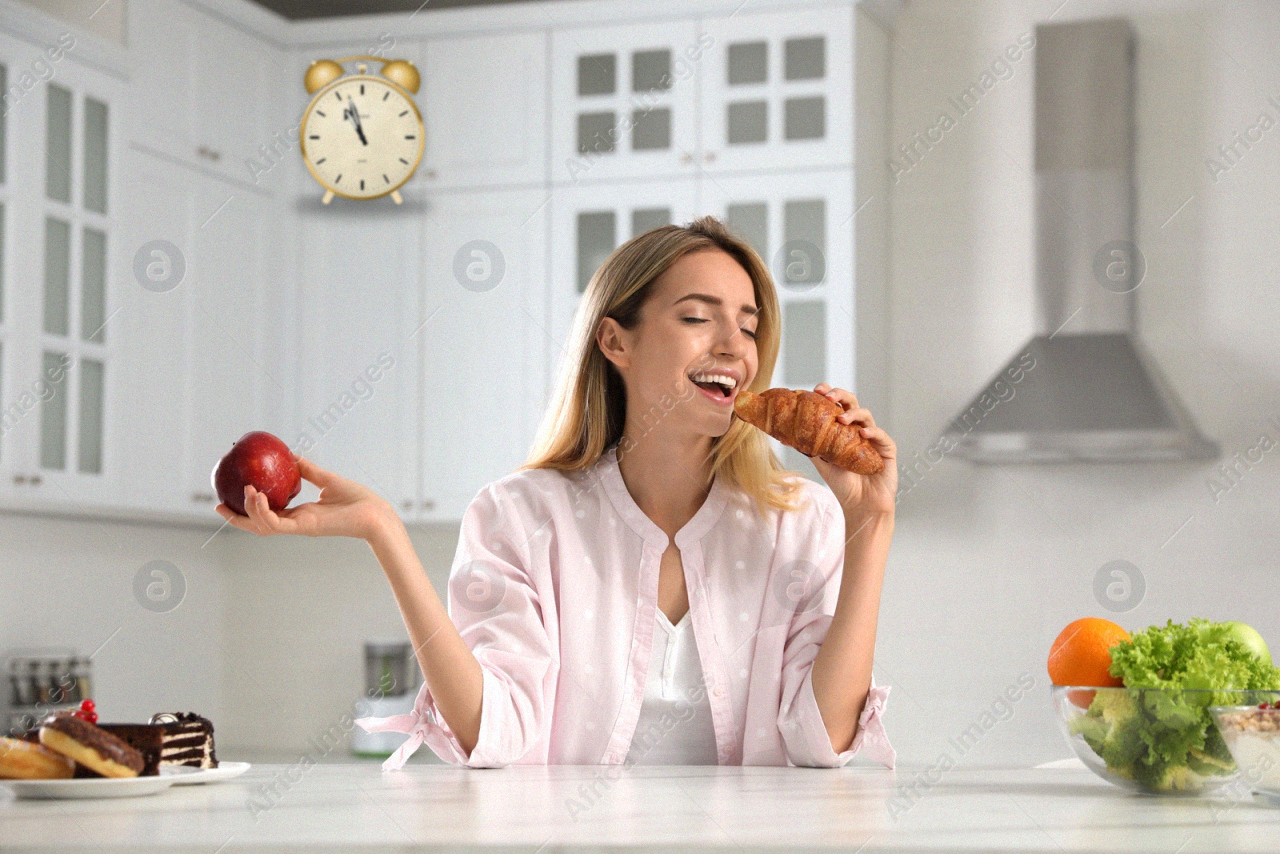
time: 10:57
